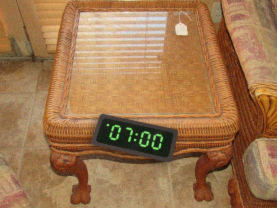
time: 7:00
